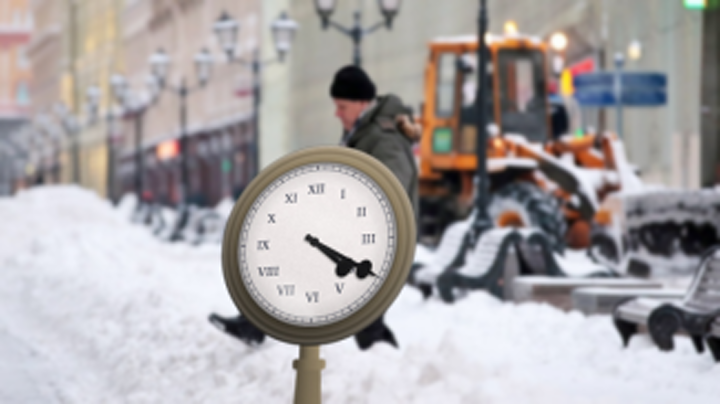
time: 4:20
